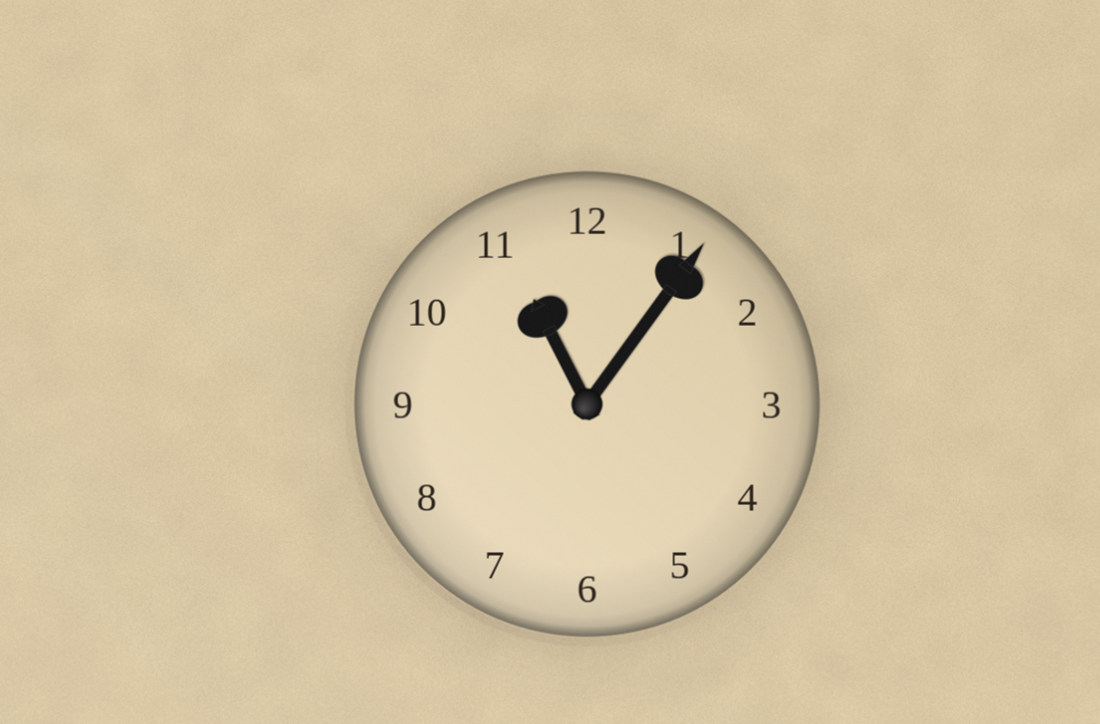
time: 11:06
